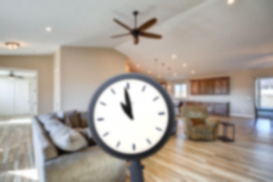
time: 10:59
